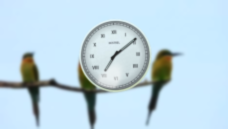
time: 7:09
